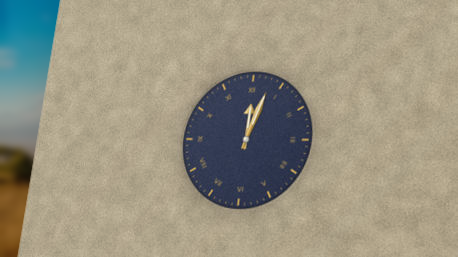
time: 12:03
